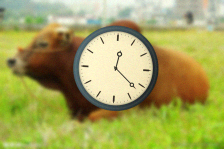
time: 12:22
